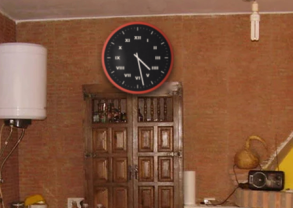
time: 4:28
